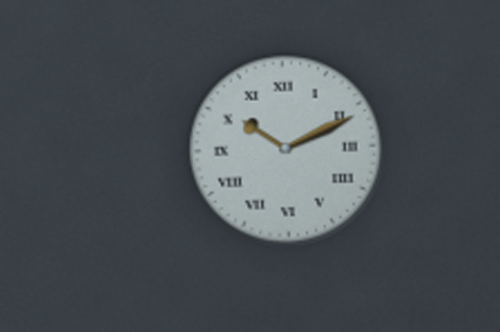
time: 10:11
